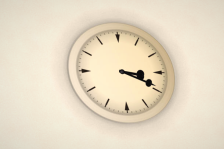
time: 3:19
